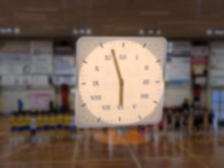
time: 5:57
